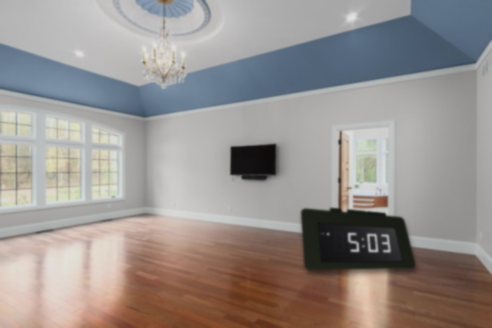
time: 5:03
